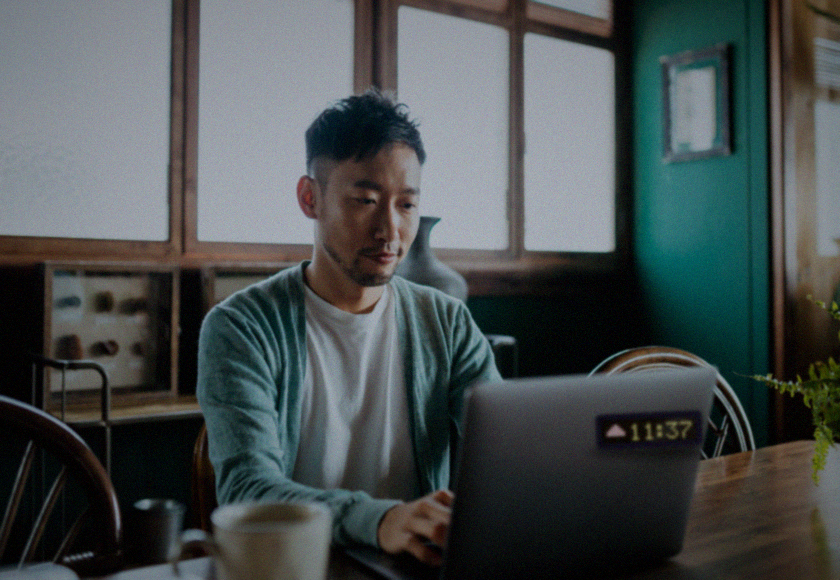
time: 11:37
